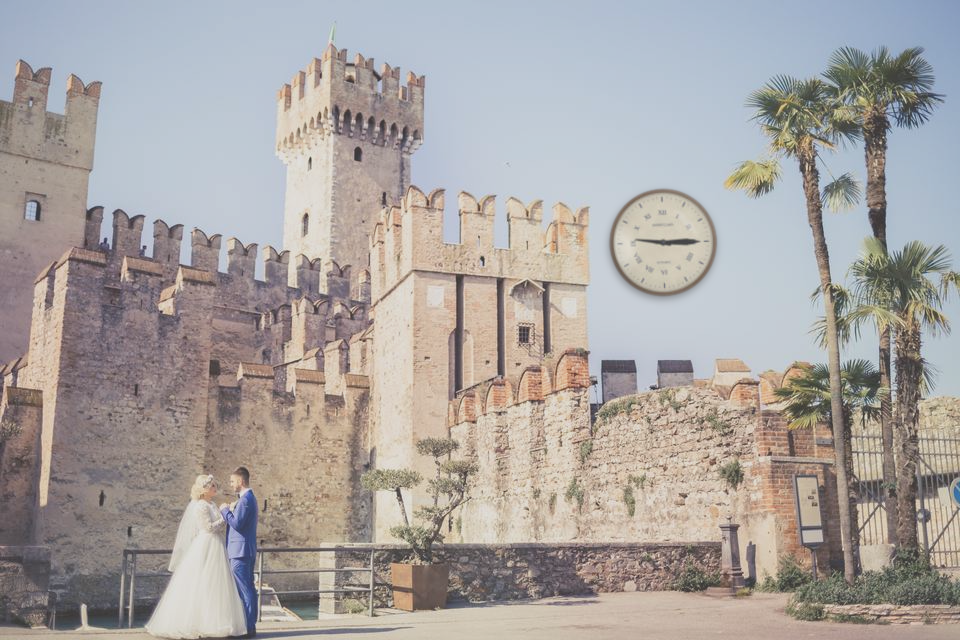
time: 9:15
